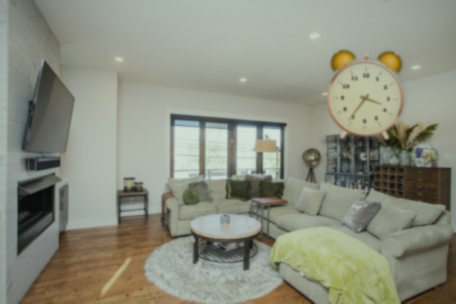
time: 3:36
